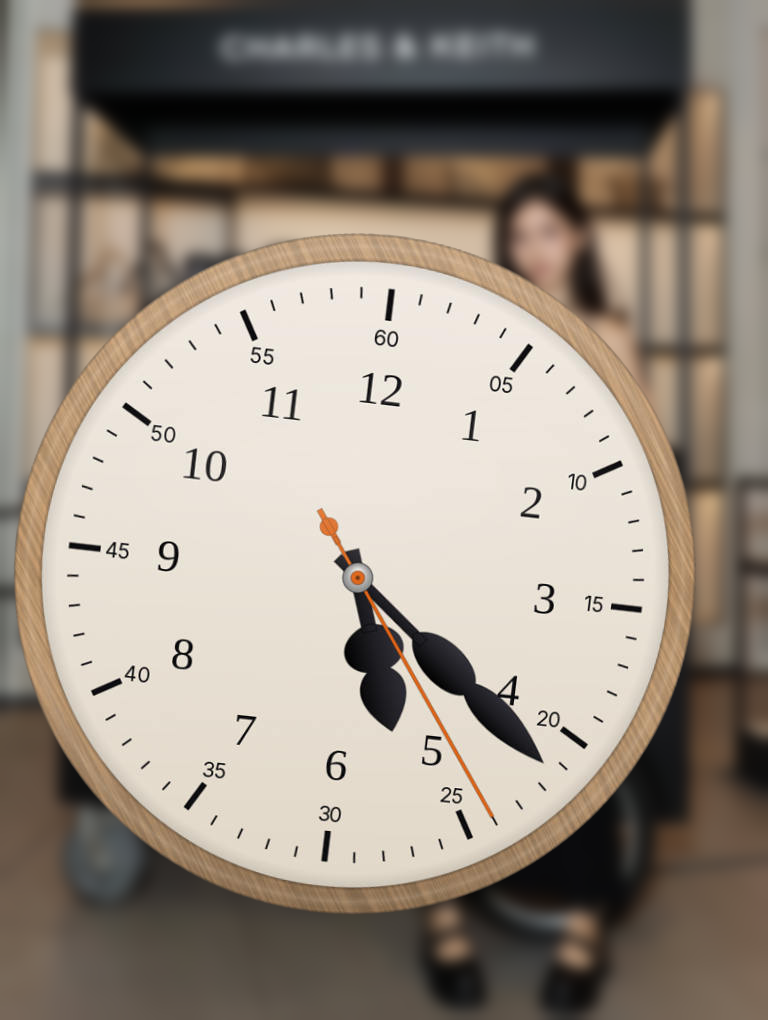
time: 5:21:24
